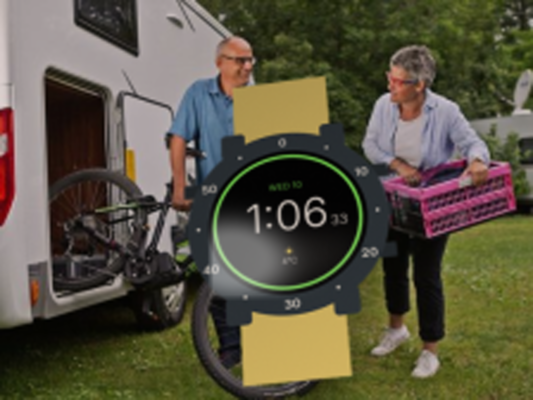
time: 1:06
